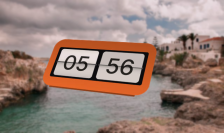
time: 5:56
